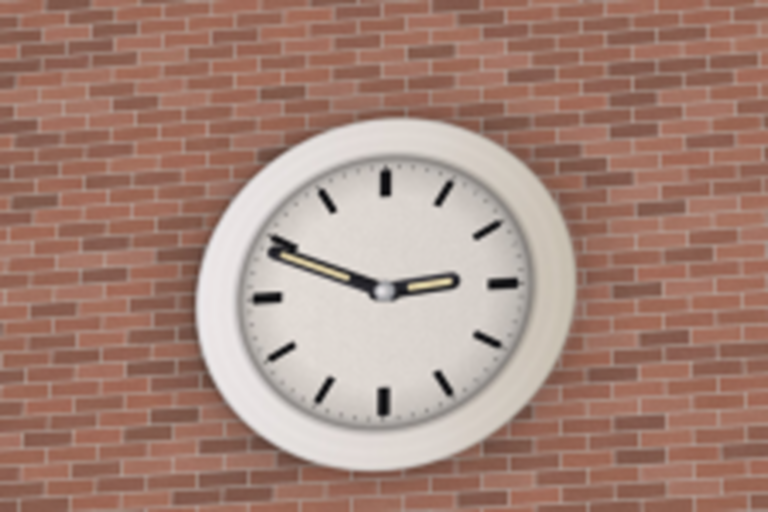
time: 2:49
